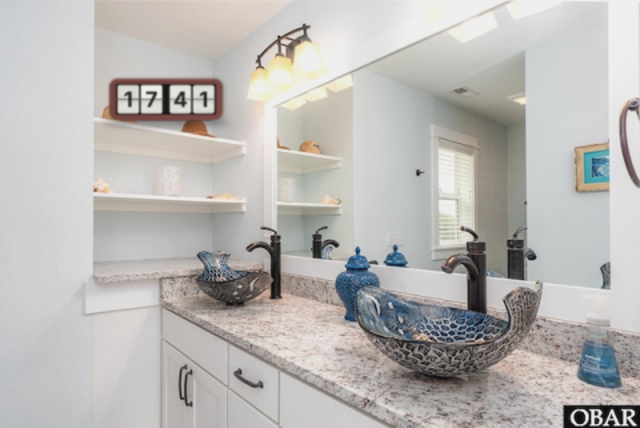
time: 17:41
